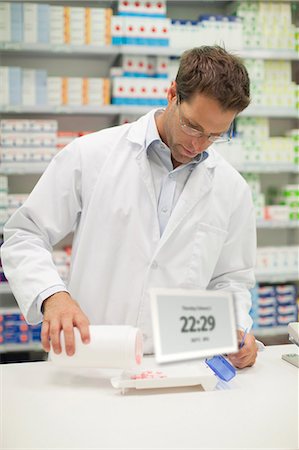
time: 22:29
